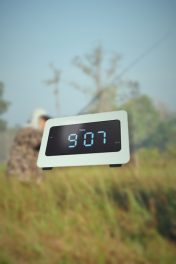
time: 9:07
